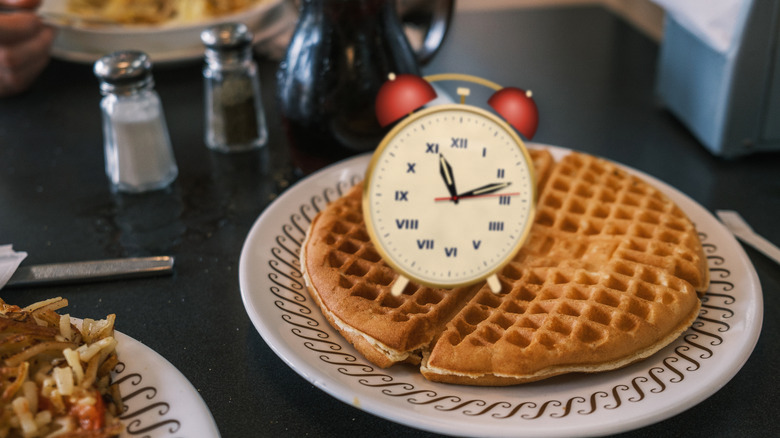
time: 11:12:14
